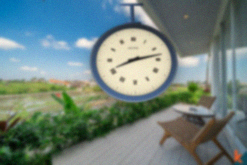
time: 8:13
